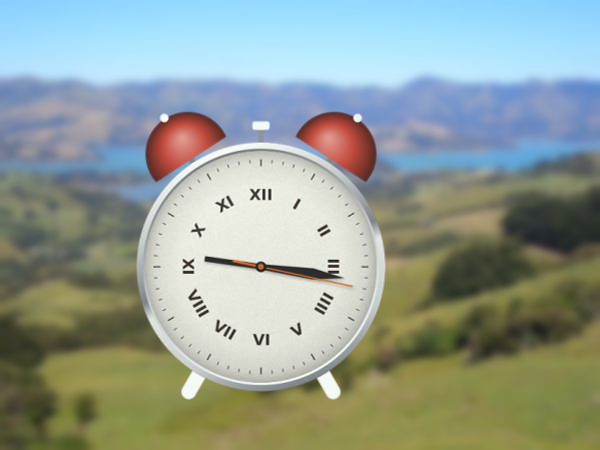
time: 9:16:17
